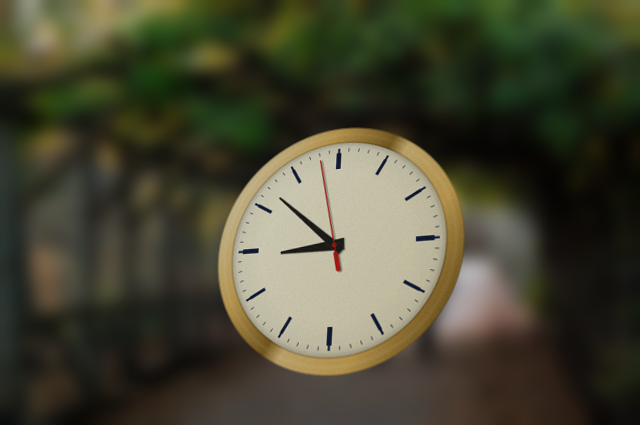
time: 8:51:58
